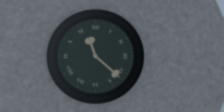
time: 11:22
